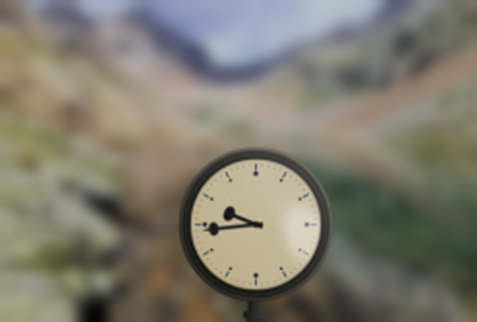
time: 9:44
